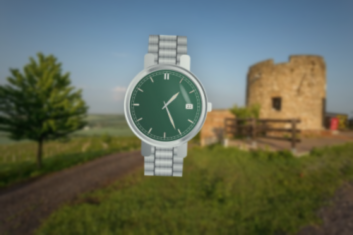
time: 1:26
